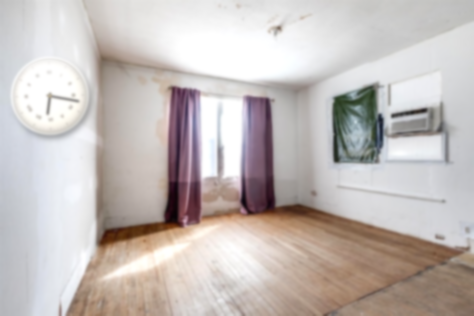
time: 6:17
